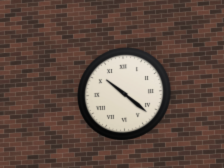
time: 10:22
